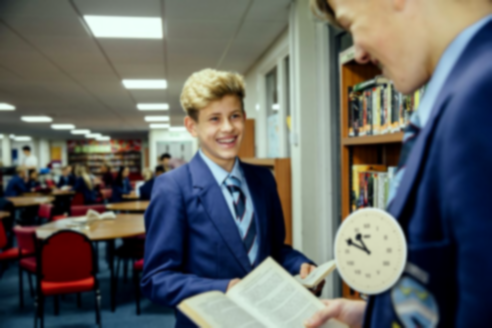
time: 10:49
